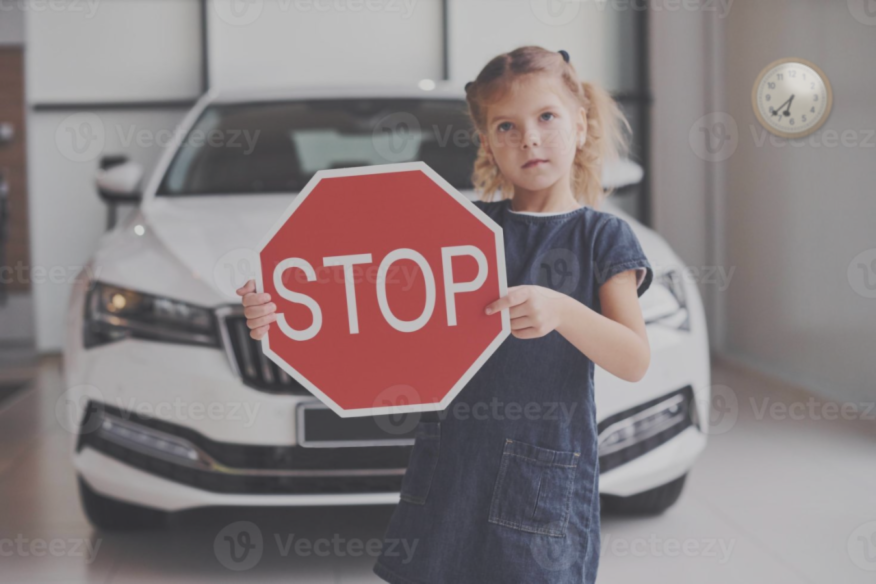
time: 6:38
